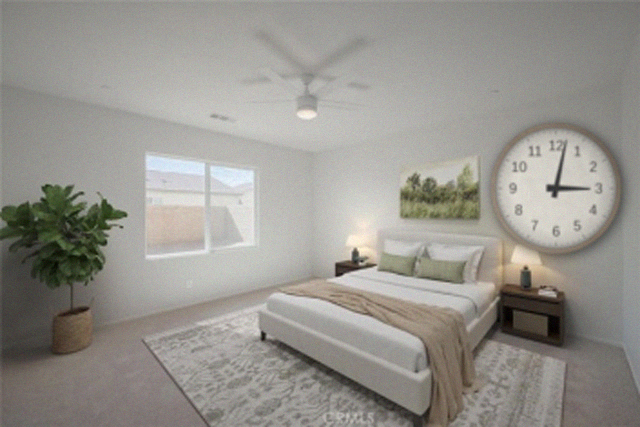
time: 3:02
